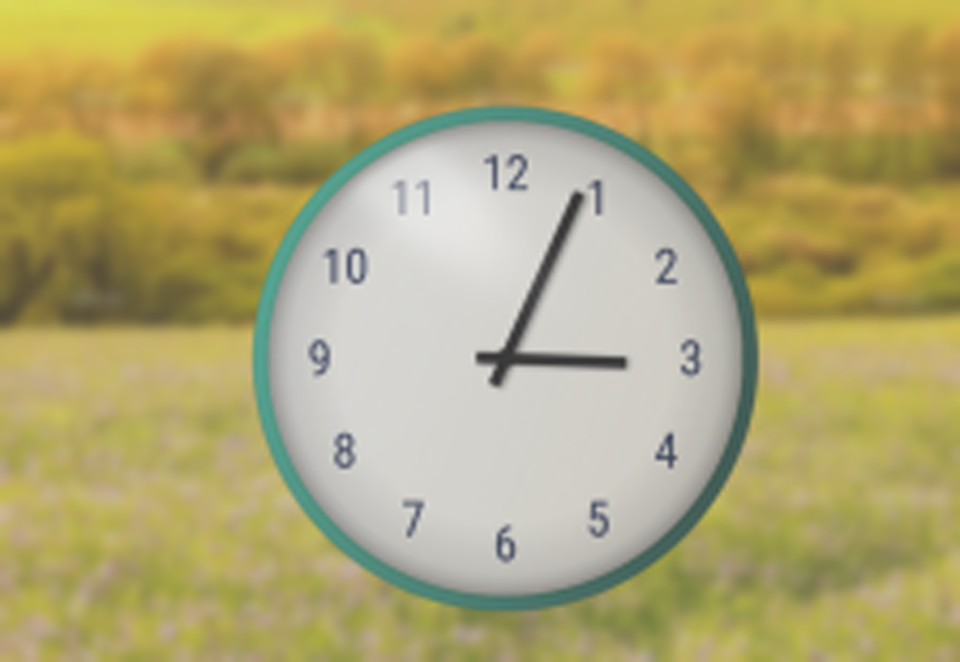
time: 3:04
